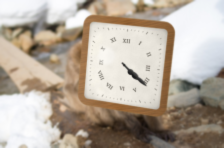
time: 4:21
